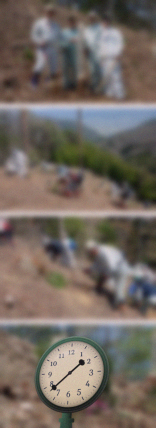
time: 1:38
